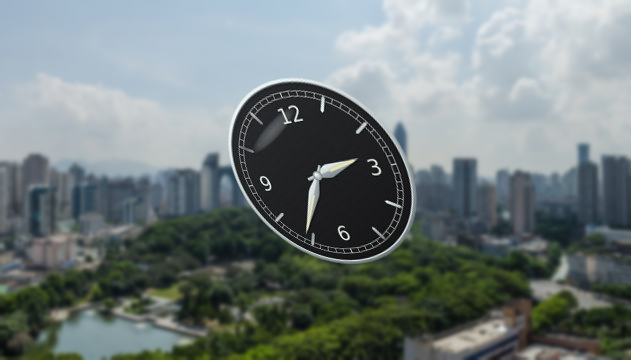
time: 2:36
